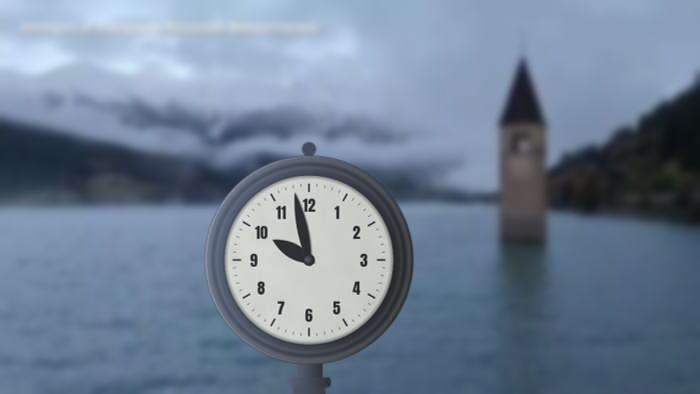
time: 9:58
